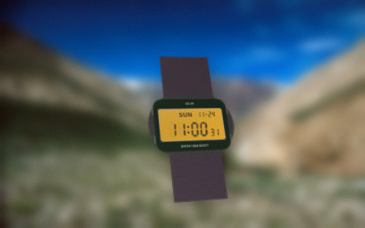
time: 11:00:31
